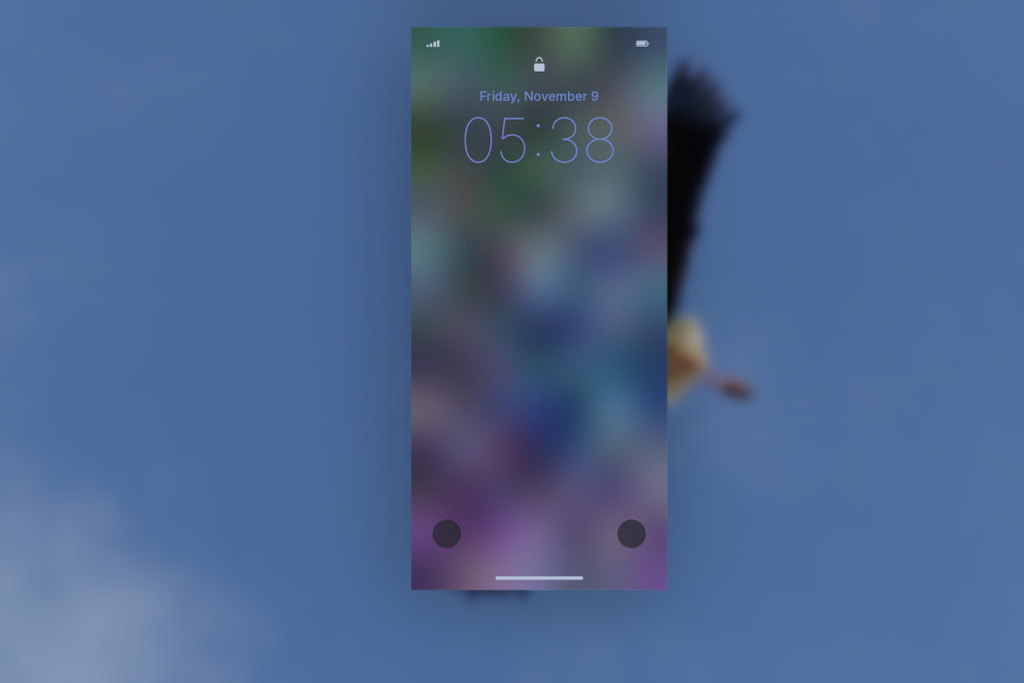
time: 5:38
